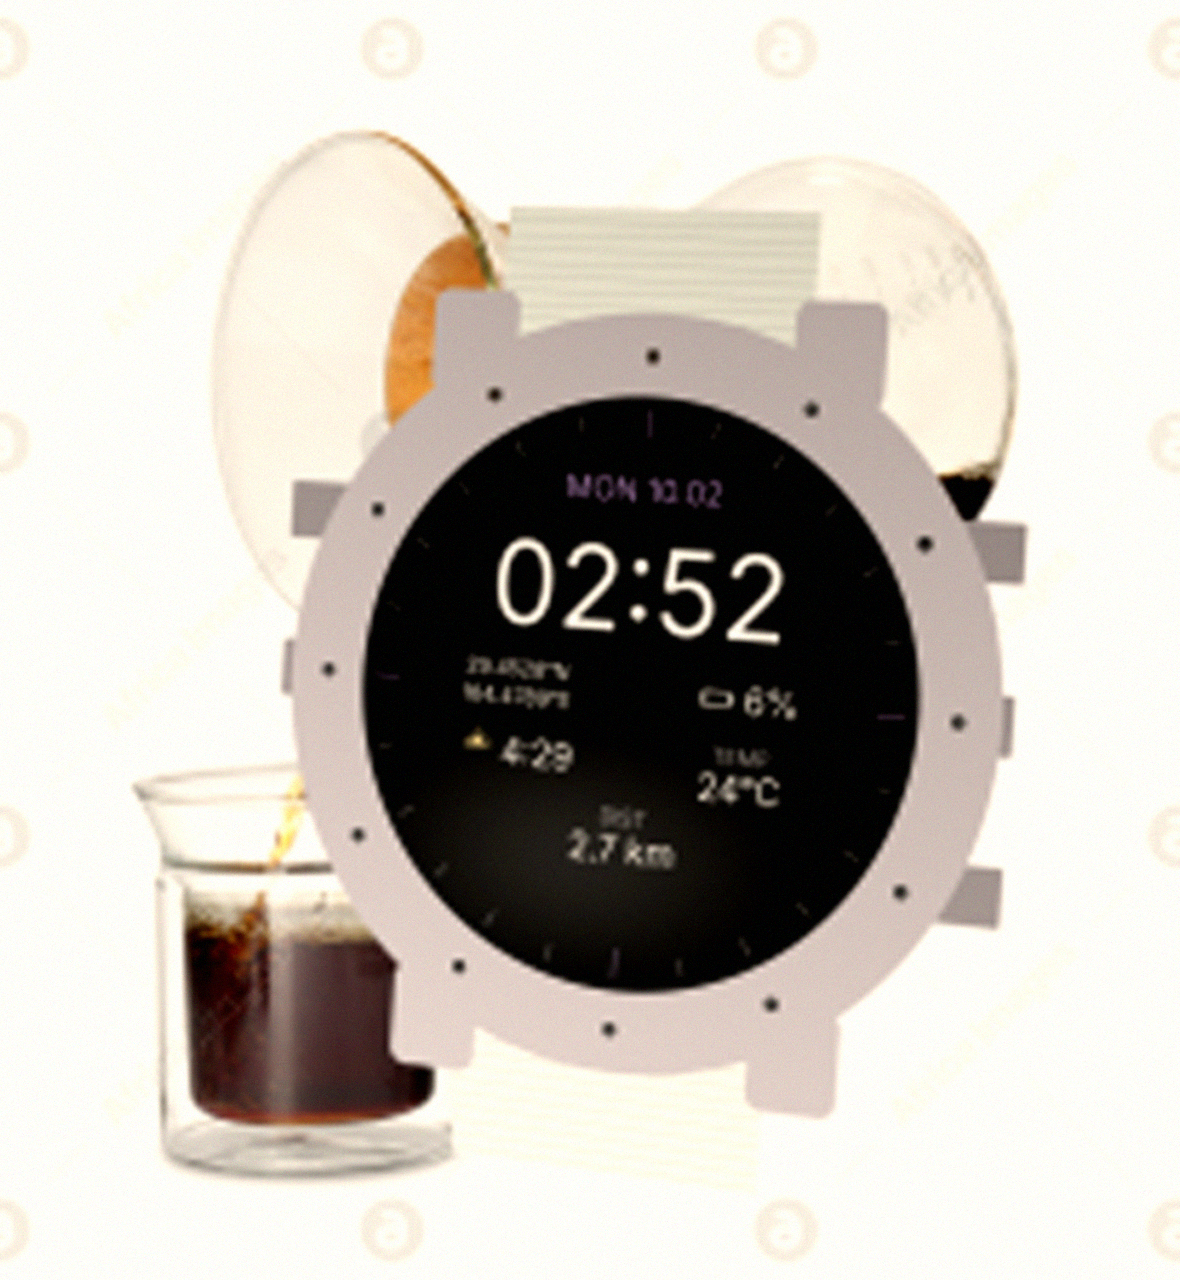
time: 2:52
